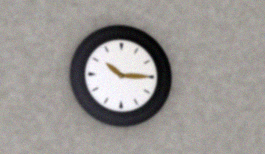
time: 10:15
